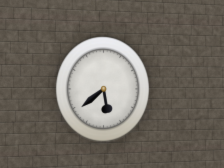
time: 5:39
